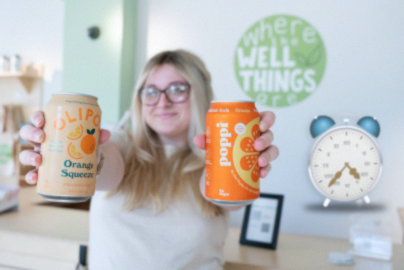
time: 4:37
